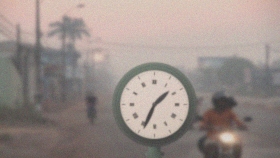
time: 1:34
